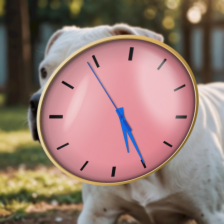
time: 5:24:54
